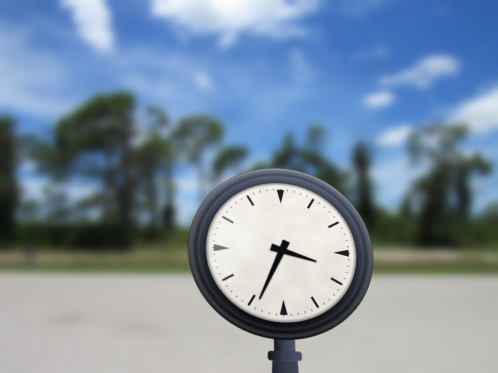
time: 3:34
